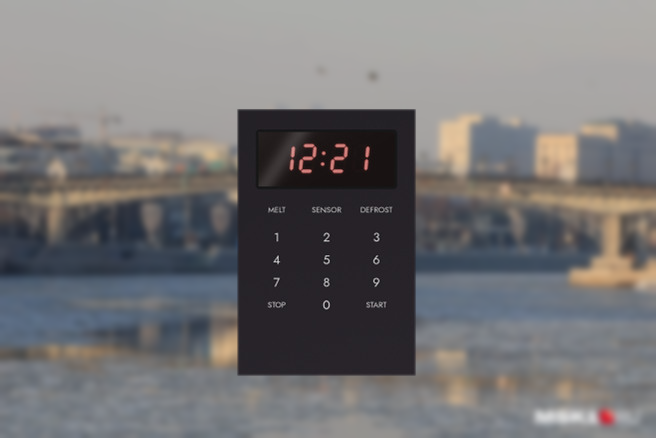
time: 12:21
